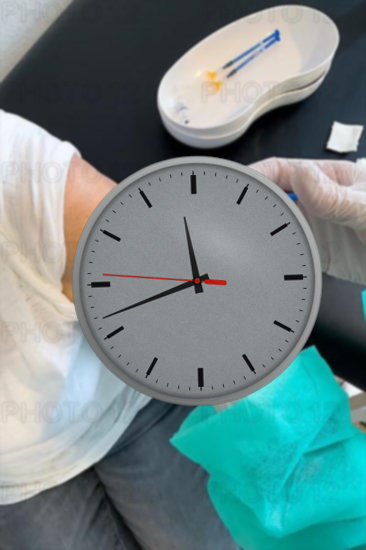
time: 11:41:46
